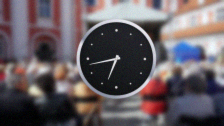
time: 6:43
